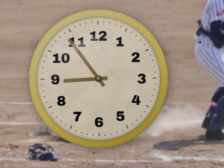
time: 8:54
